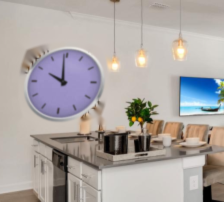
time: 9:59
